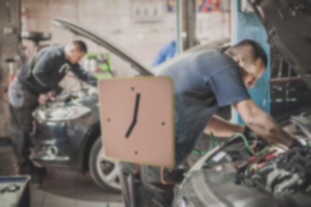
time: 7:02
